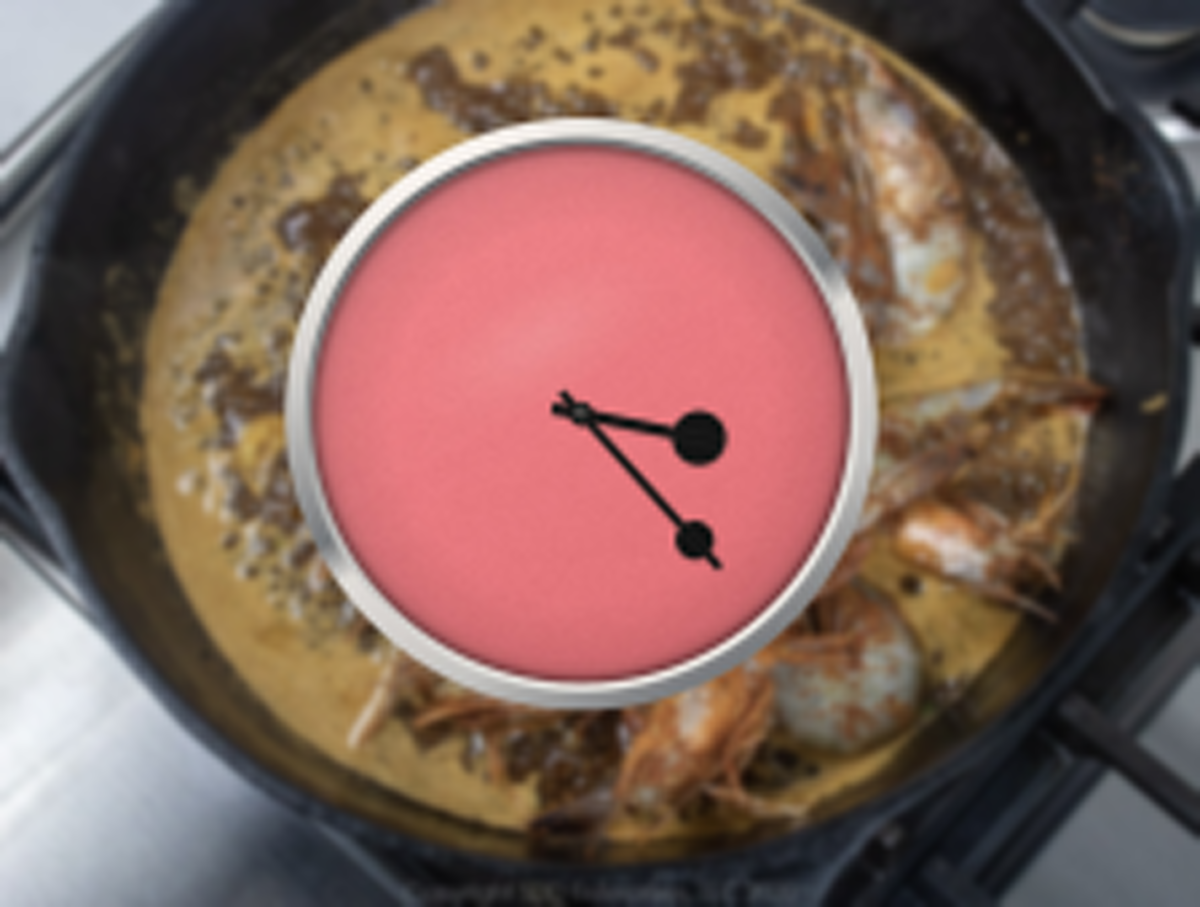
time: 3:23
